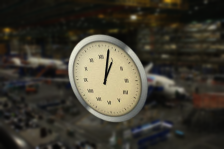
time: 1:03
